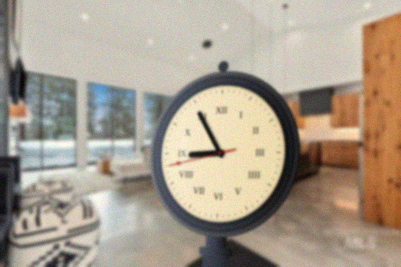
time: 8:54:43
